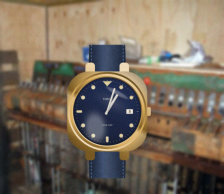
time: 1:03
